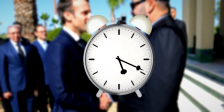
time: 5:19
